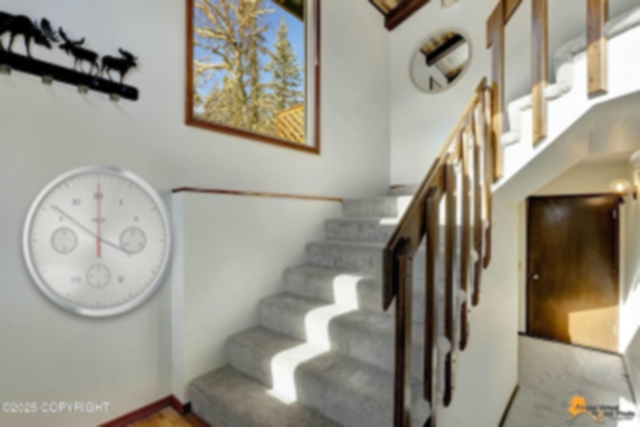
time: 3:51
